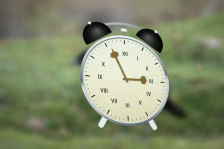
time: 2:56
